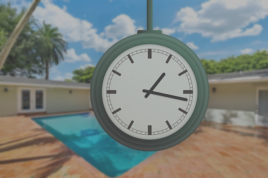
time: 1:17
